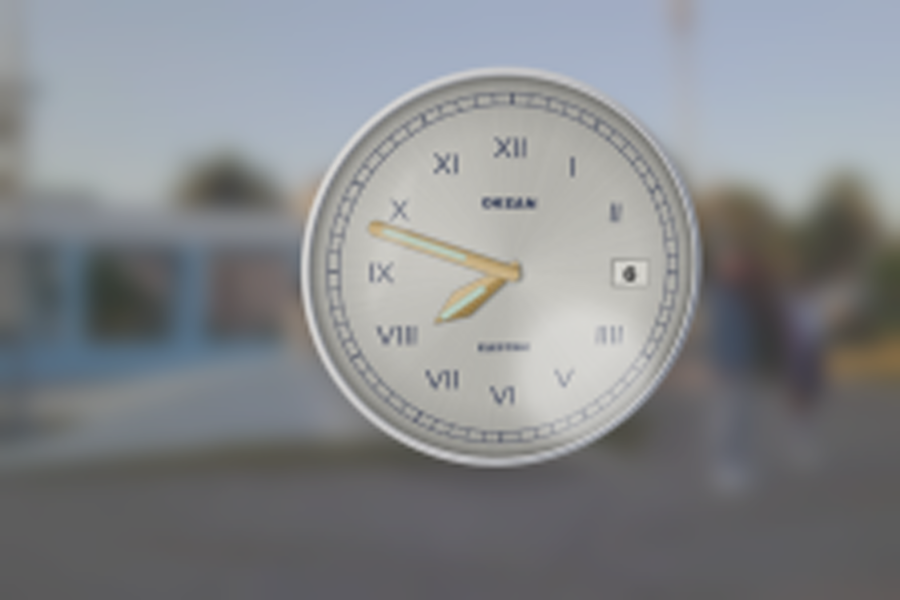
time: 7:48
